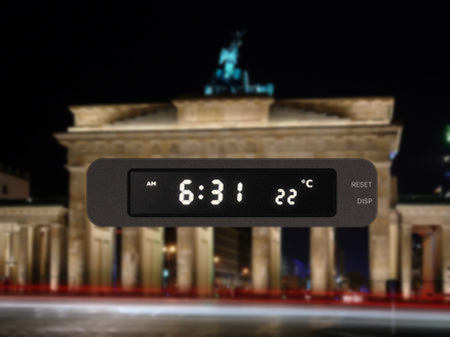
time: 6:31
